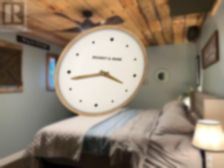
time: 3:43
